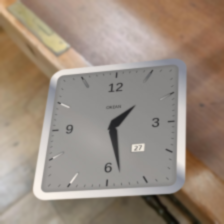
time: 1:28
